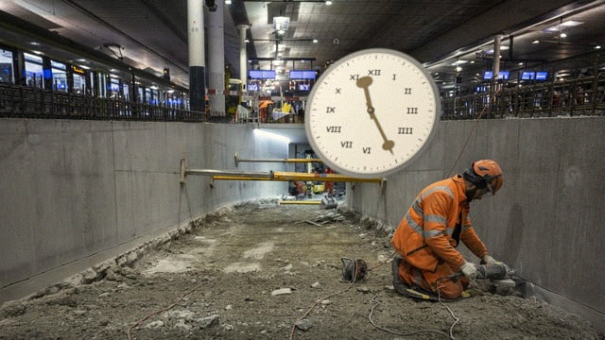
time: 11:25
